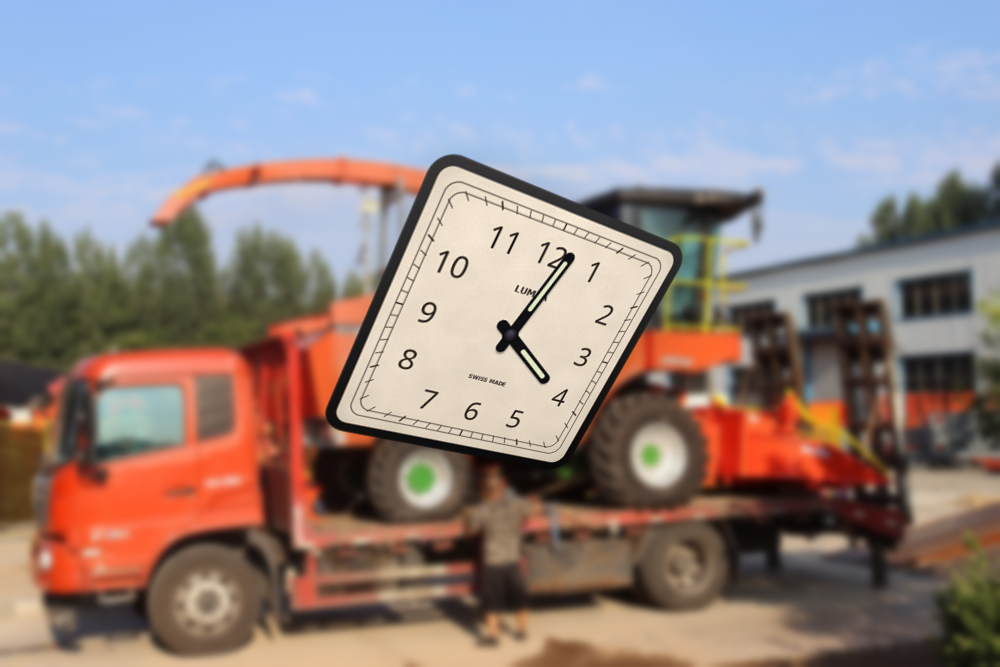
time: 4:02
